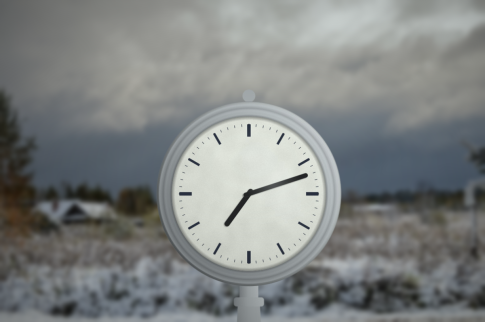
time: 7:12
